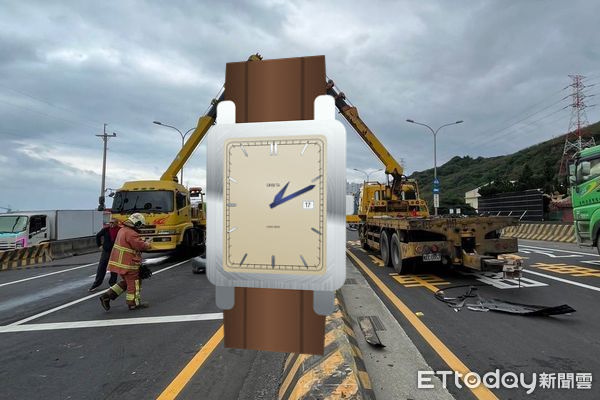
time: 1:11
